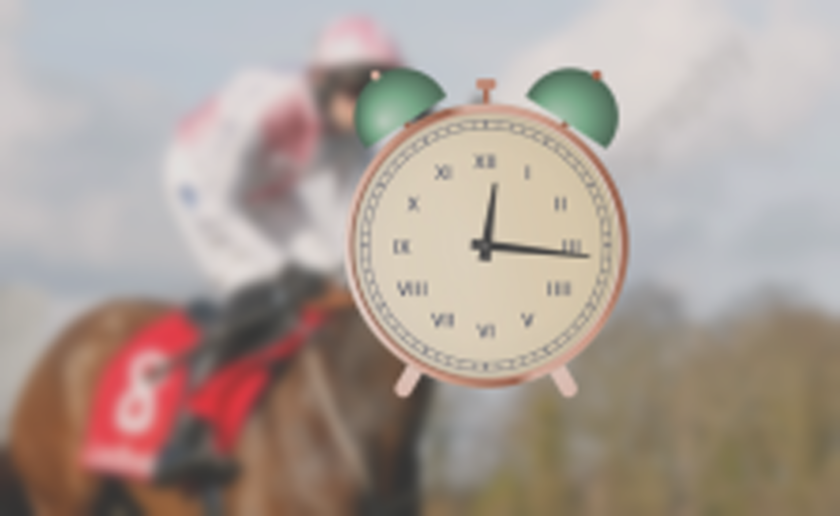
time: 12:16
